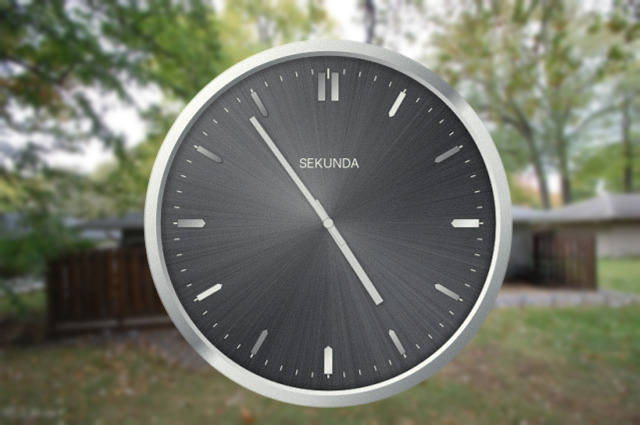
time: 4:54
